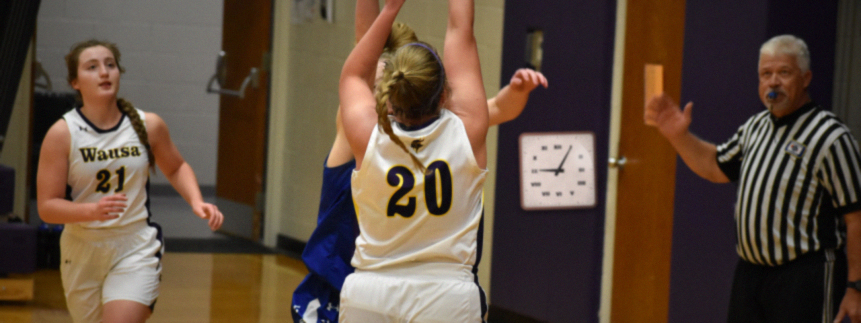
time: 9:05
